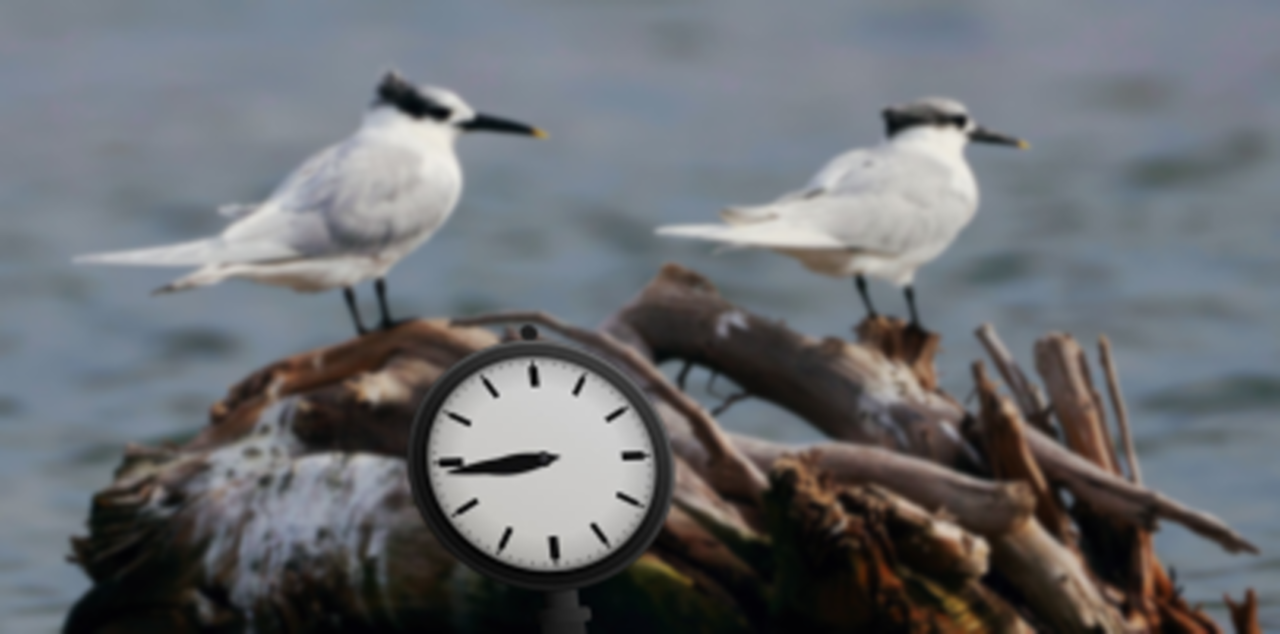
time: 8:44
